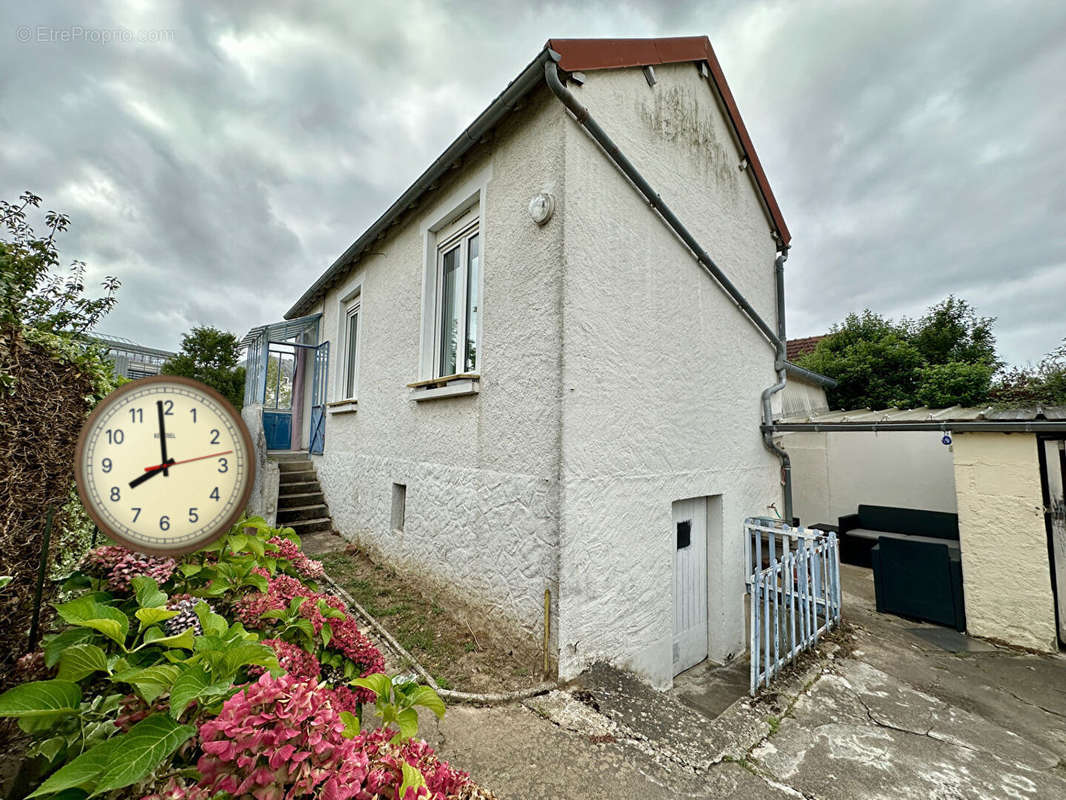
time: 7:59:13
